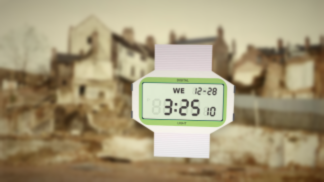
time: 3:25:10
